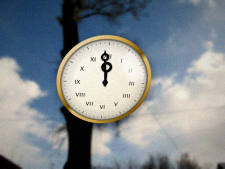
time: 11:59
